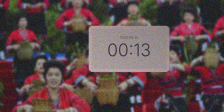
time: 0:13
